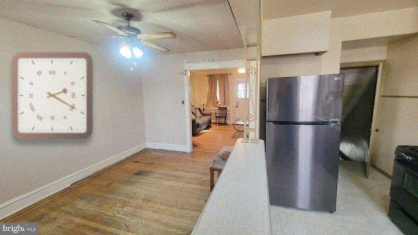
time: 2:20
